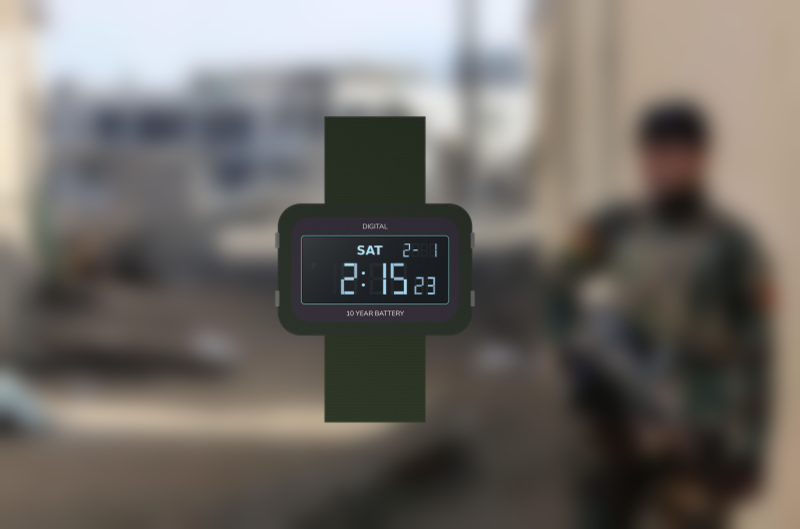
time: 2:15:23
